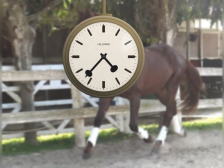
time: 4:37
